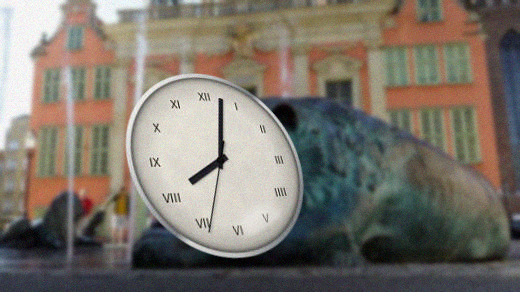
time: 8:02:34
